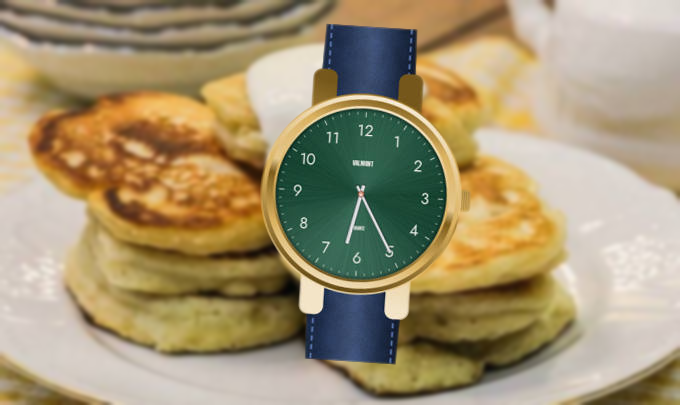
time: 6:25
